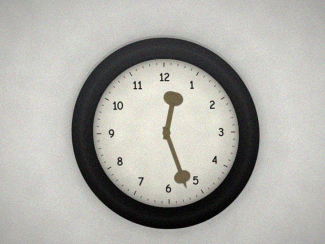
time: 12:27
